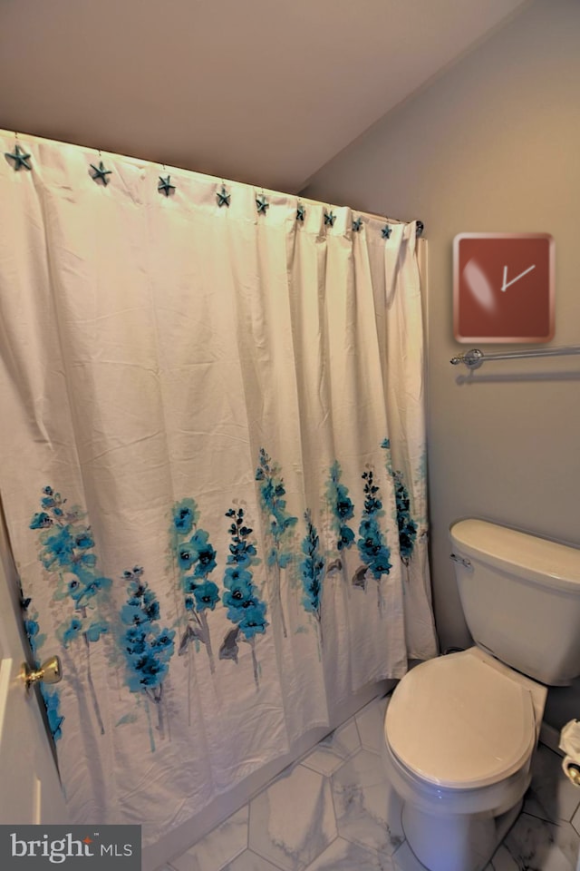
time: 12:09
